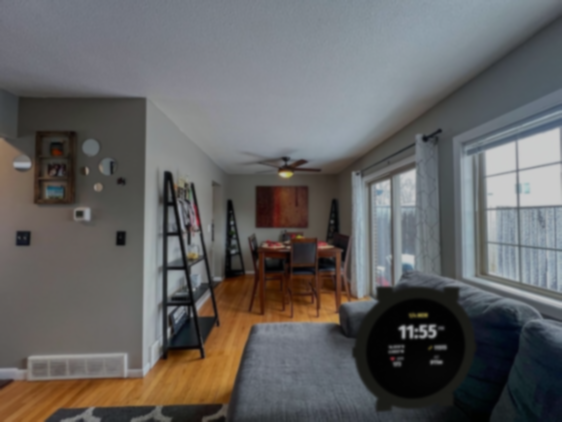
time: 11:55
